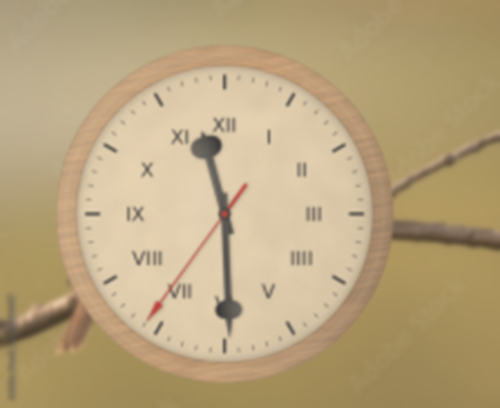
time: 11:29:36
